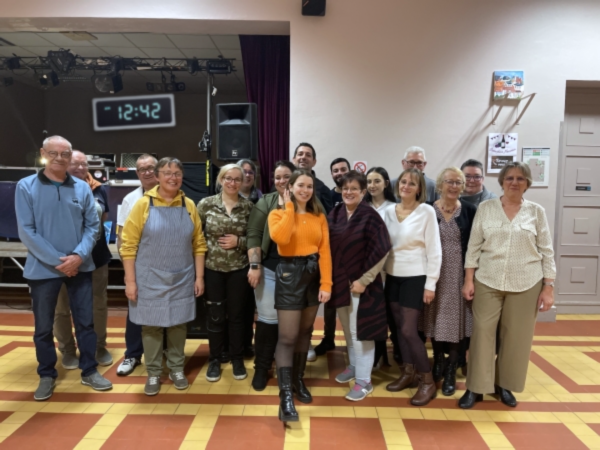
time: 12:42
